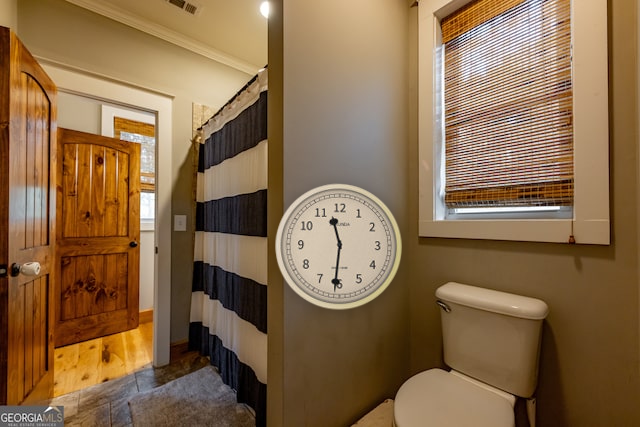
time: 11:31
